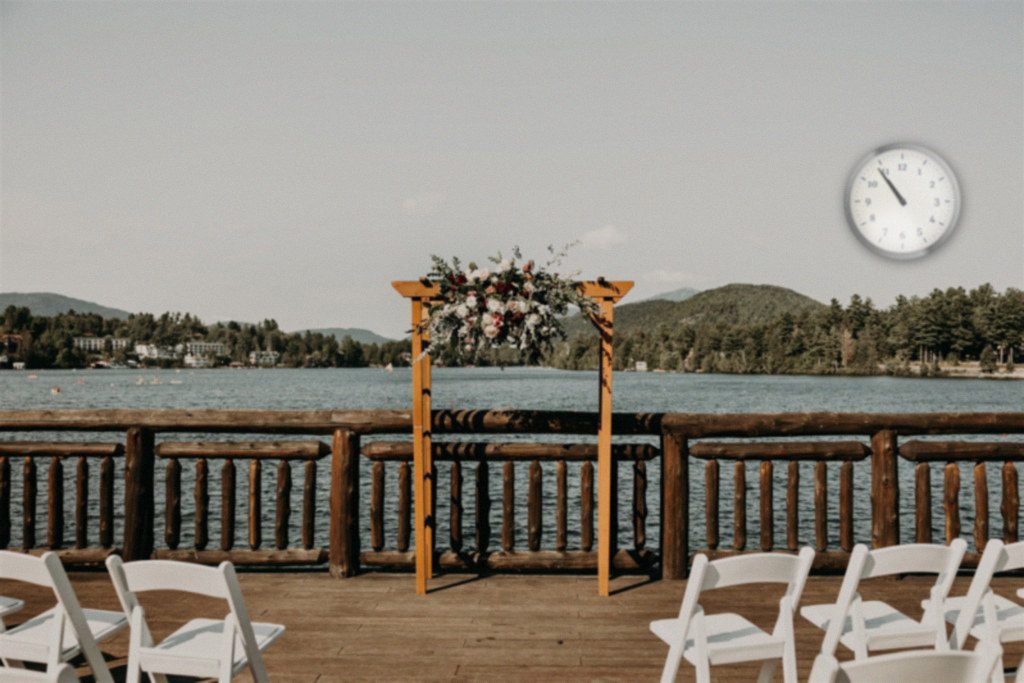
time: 10:54
